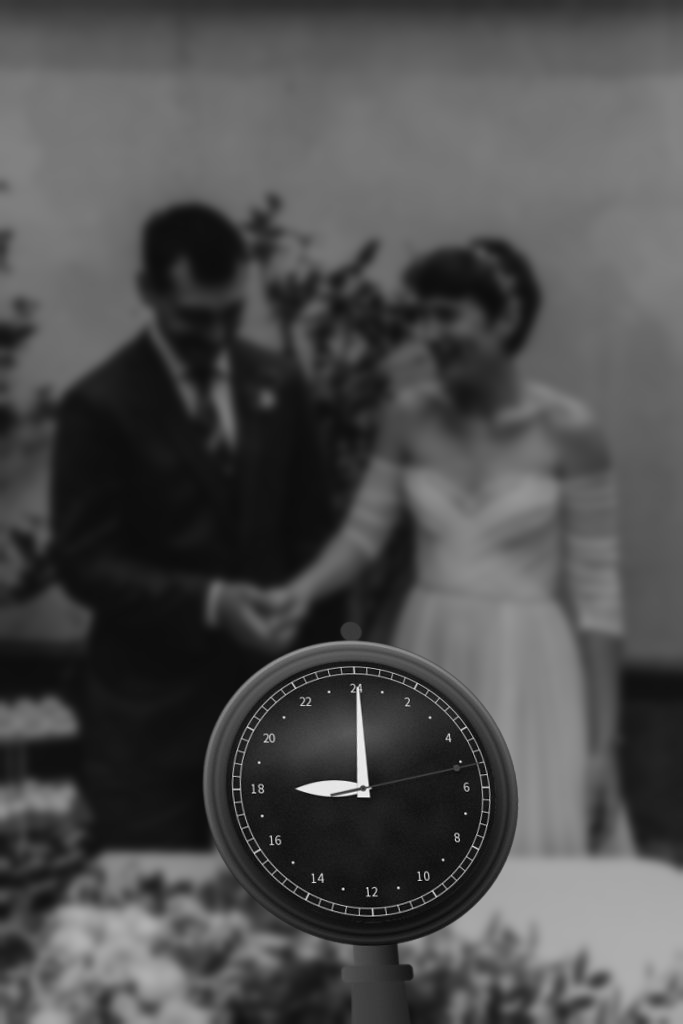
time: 18:00:13
